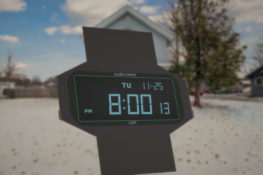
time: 8:00:13
